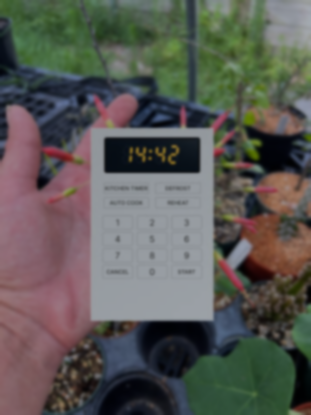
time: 14:42
